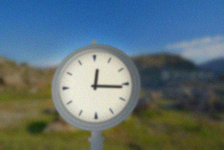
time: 12:16
